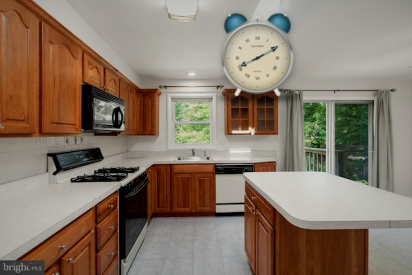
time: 8:10
